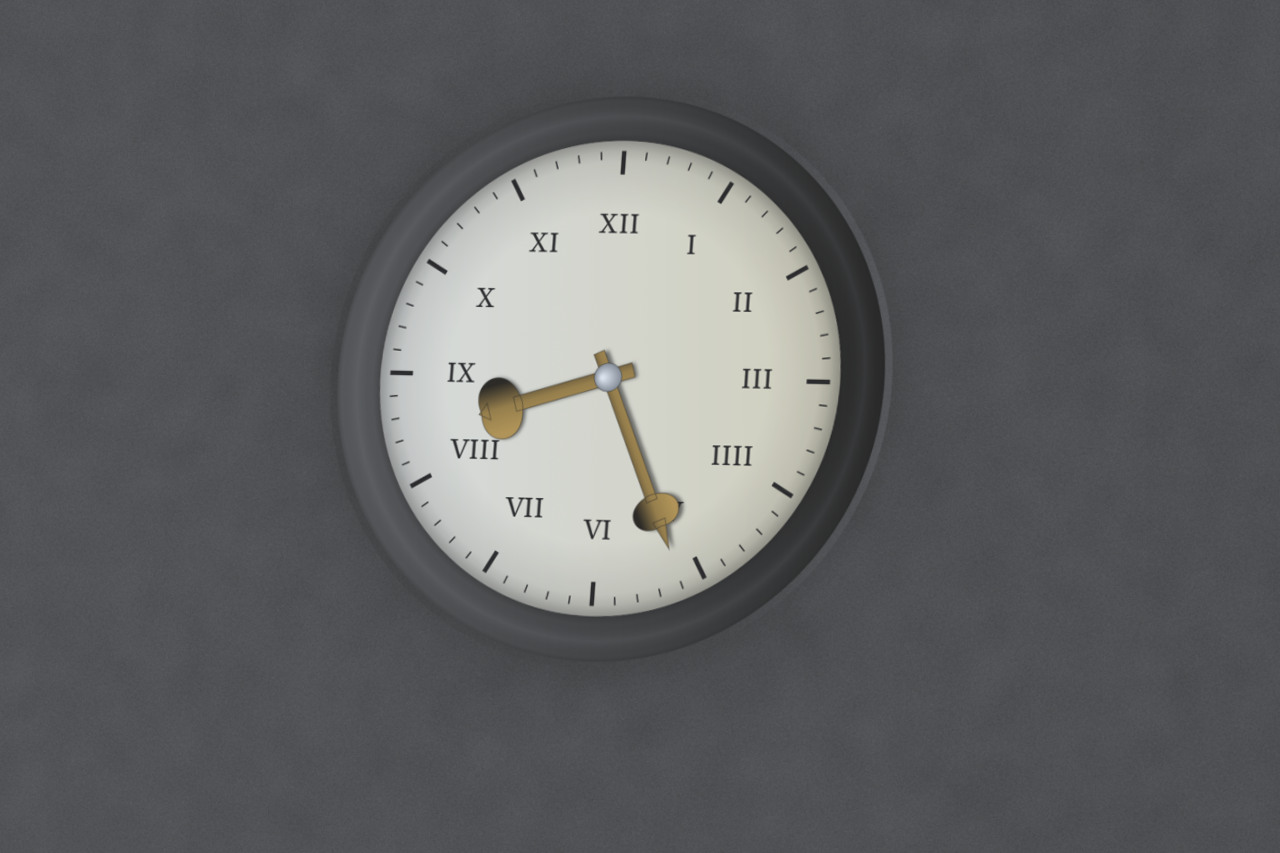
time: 8:26
